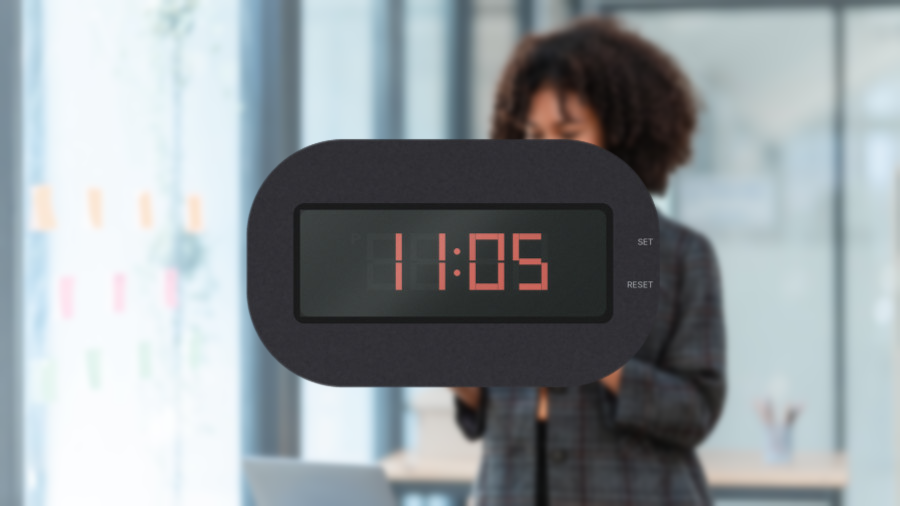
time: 11:05
